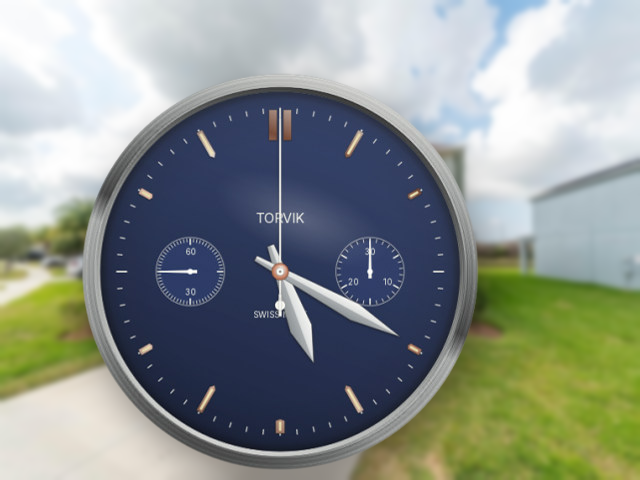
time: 5:19:45
